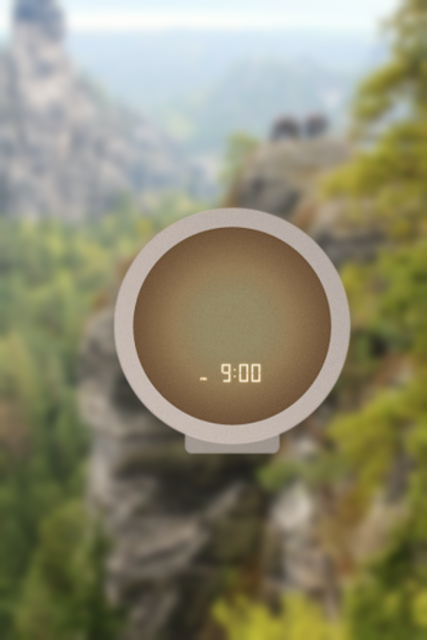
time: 9:00
